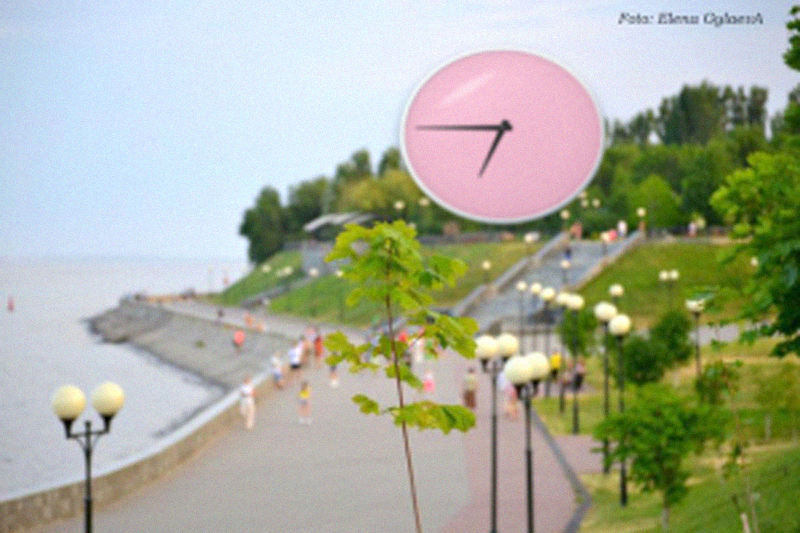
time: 6:45
